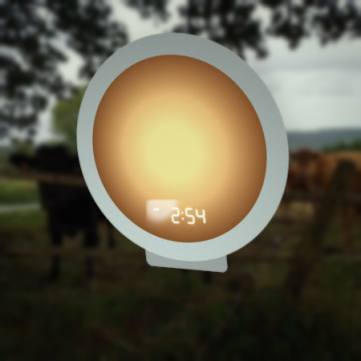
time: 2:54
